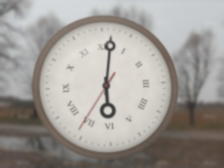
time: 6:01:36
